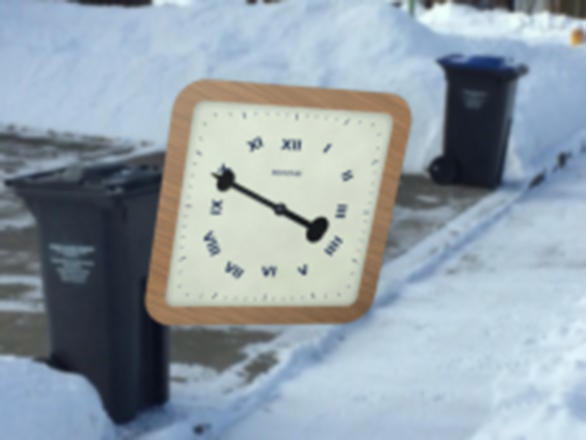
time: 3:49
